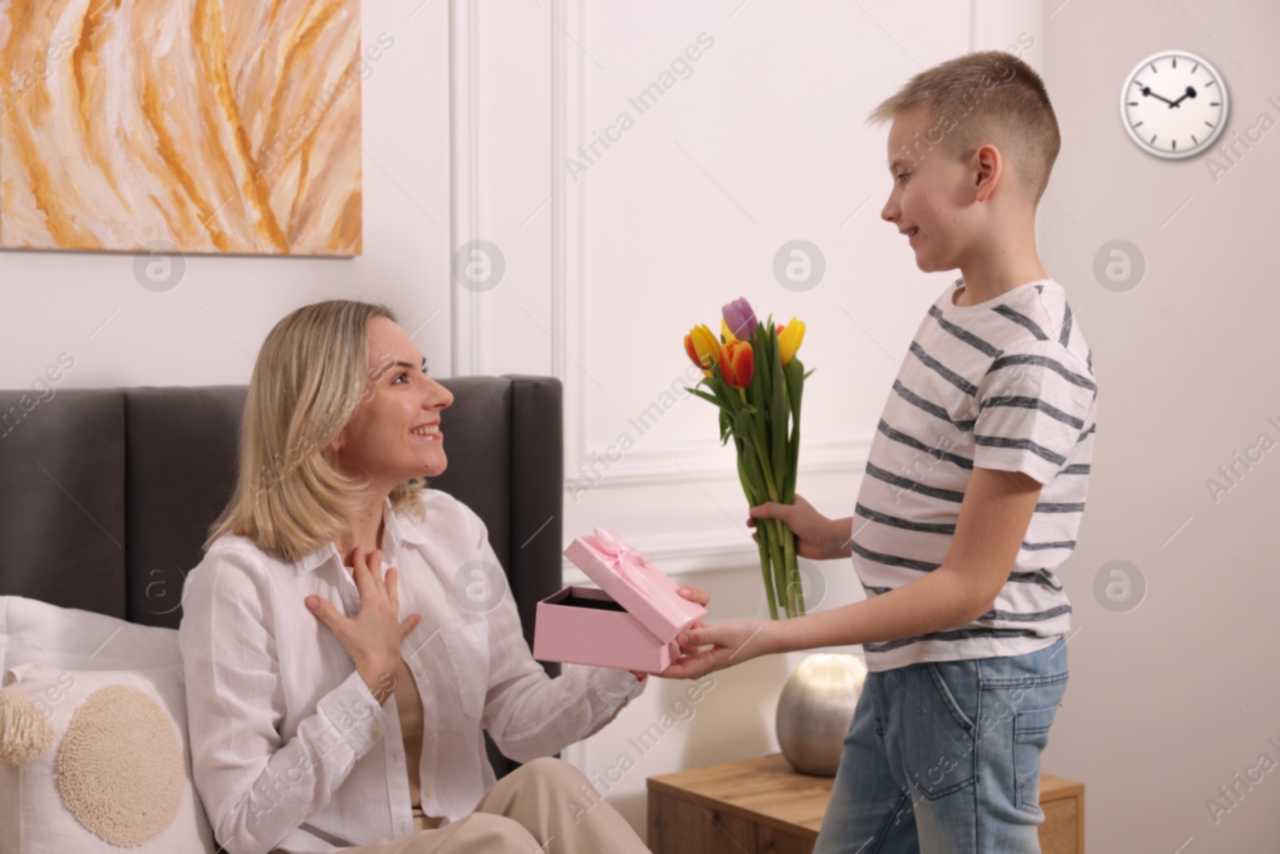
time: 1:49
